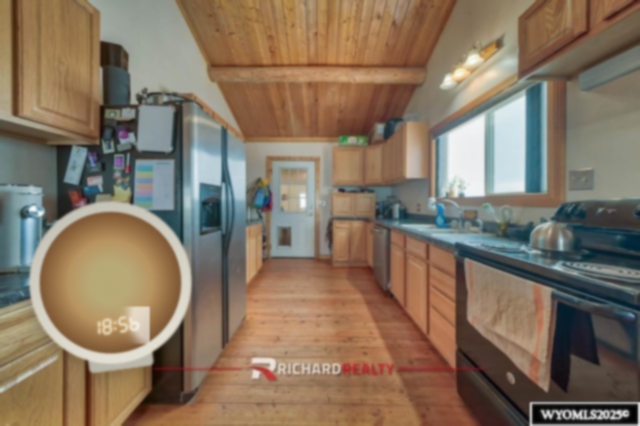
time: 18:56
